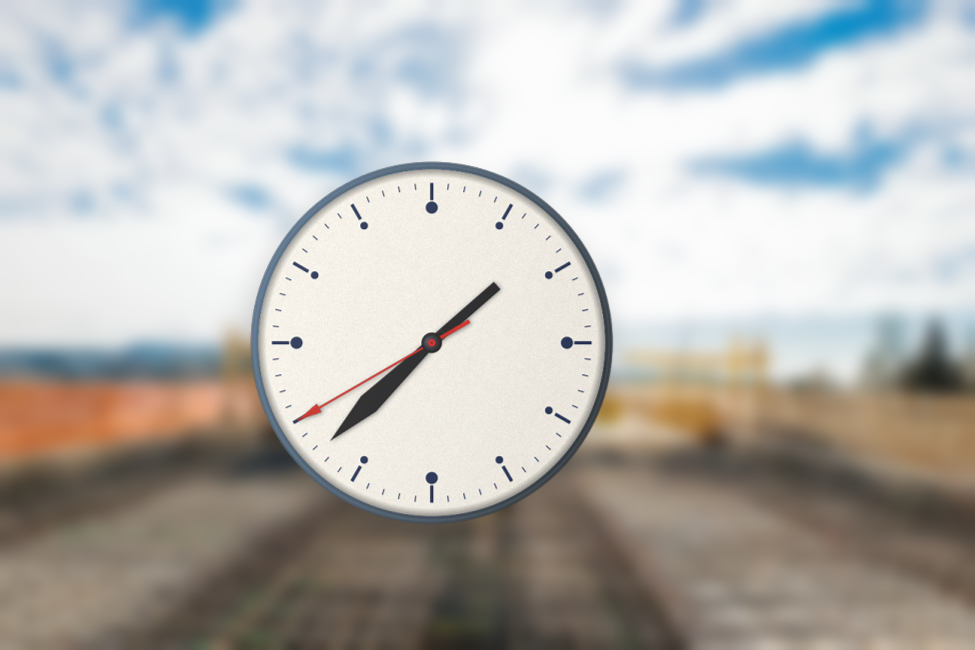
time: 1:37:40
